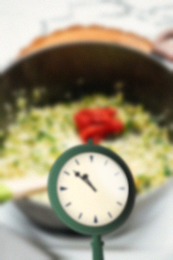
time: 10:52
